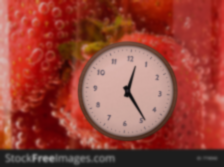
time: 12:24
